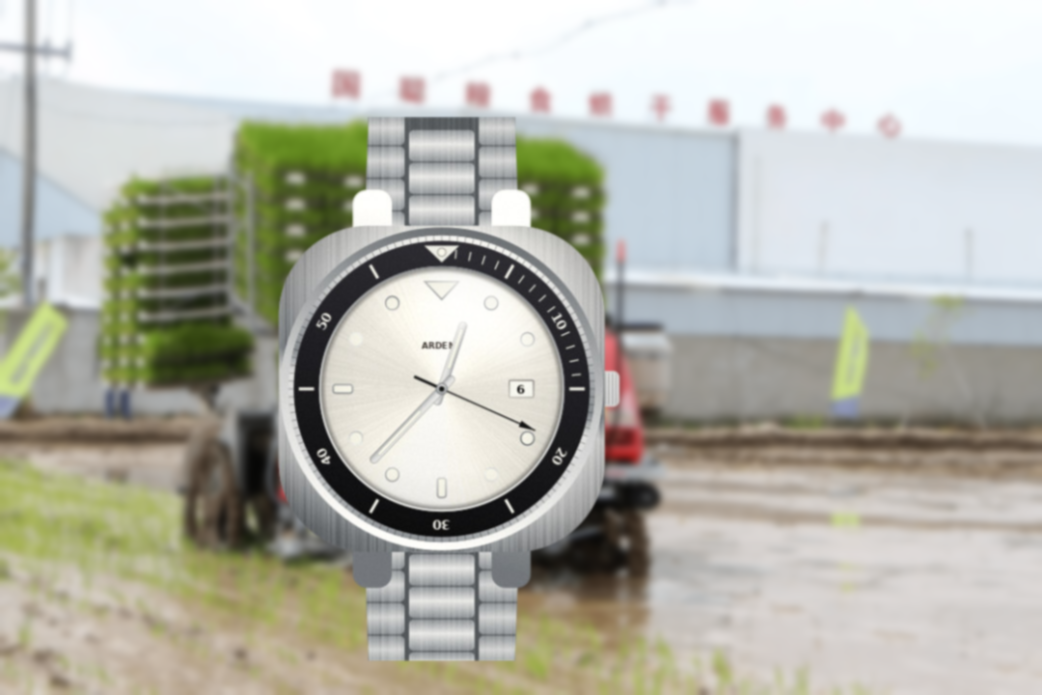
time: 12:37:19
